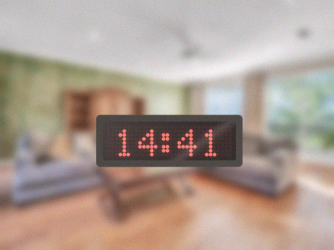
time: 14:41
